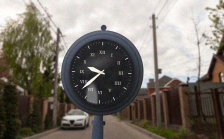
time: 9:38
